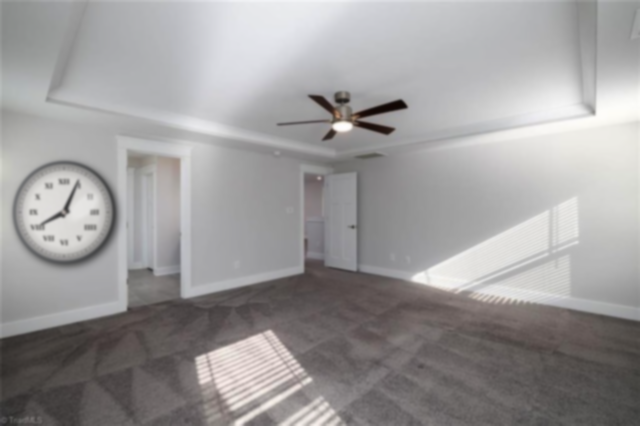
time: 8:04
